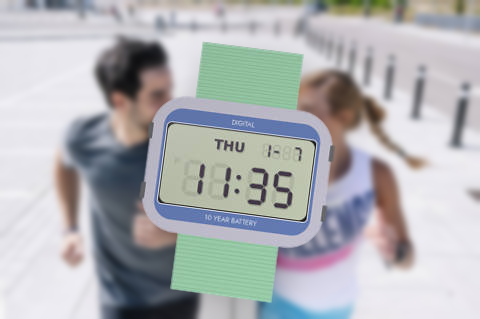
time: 11:35
